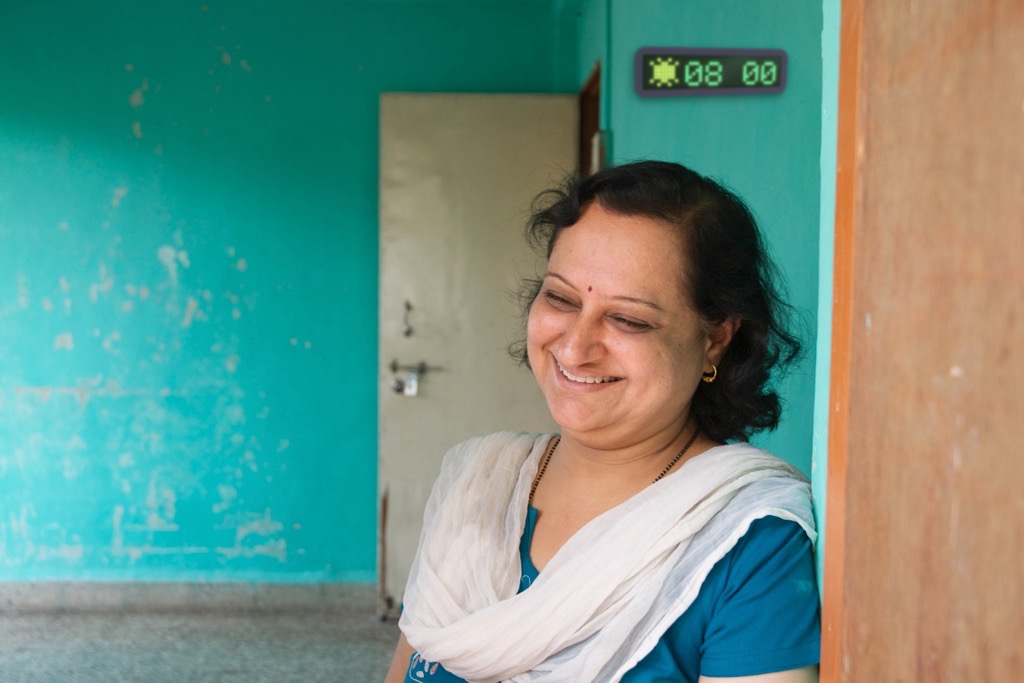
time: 8:00
